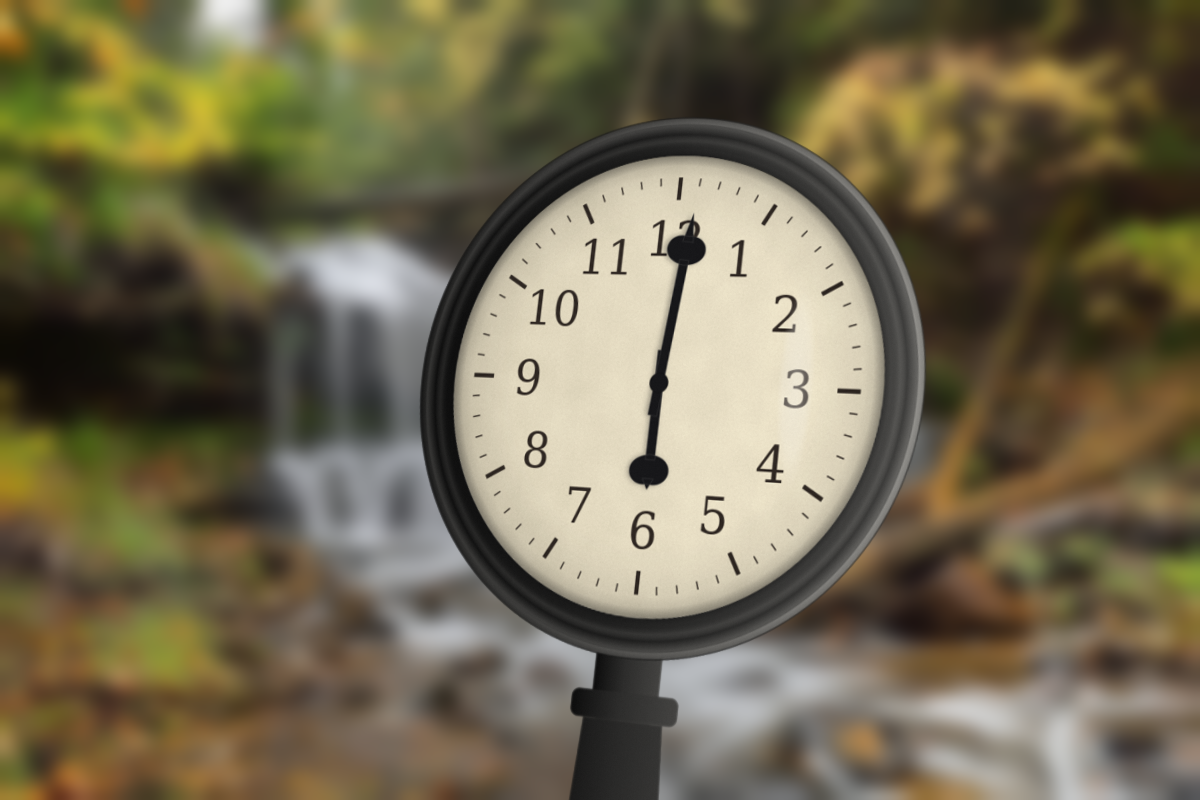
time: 6:01
